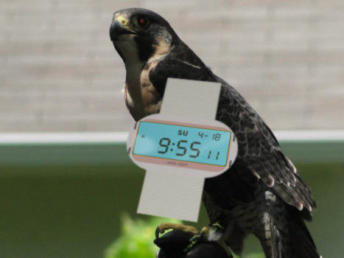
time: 9:55:11
